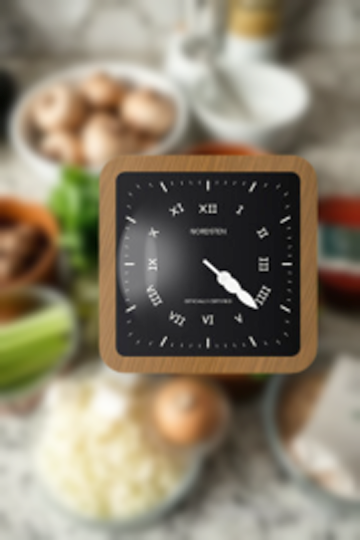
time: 4:22
